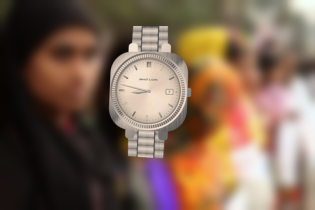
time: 8:47
